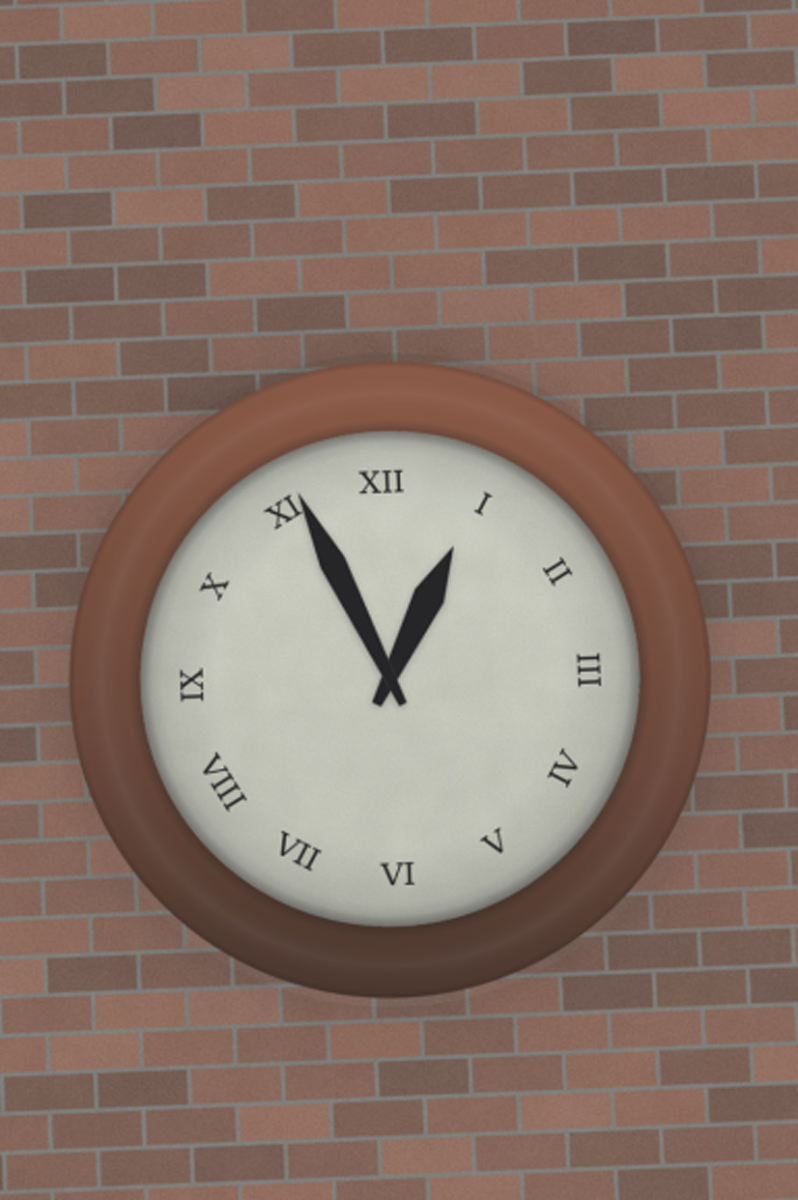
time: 12:56
